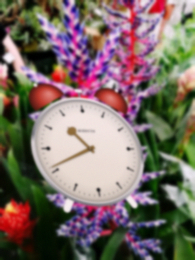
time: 10:41
